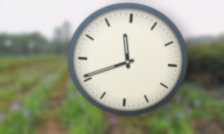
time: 11:41
